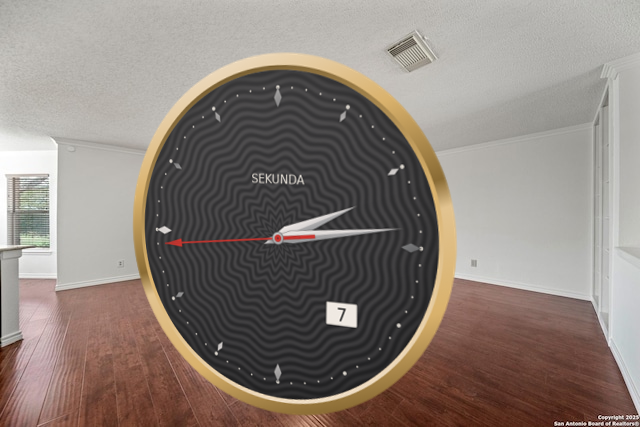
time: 2:13:44
